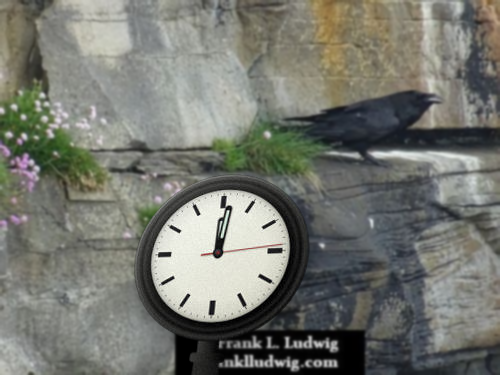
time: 12:01:14
